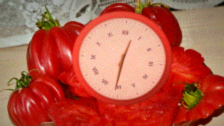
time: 12:31
